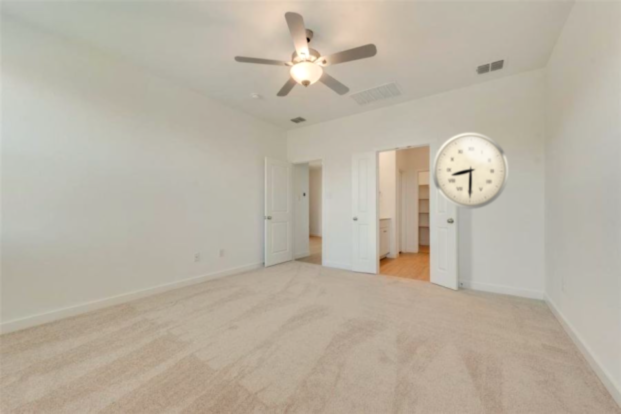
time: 8:30
